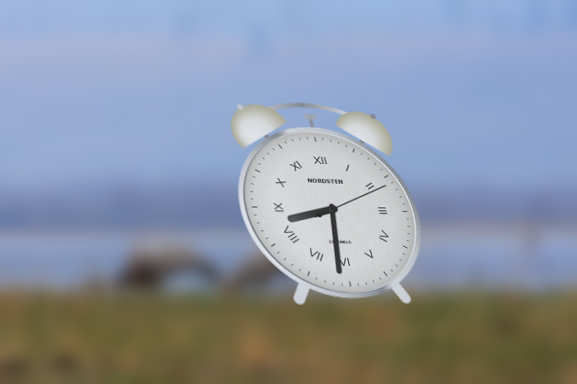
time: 8:31:11
